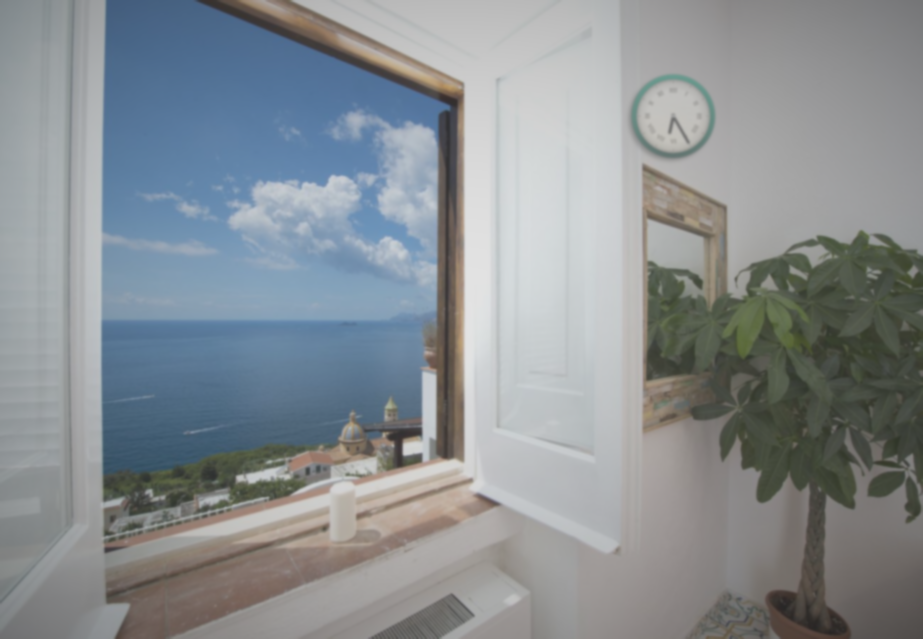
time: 6:25
